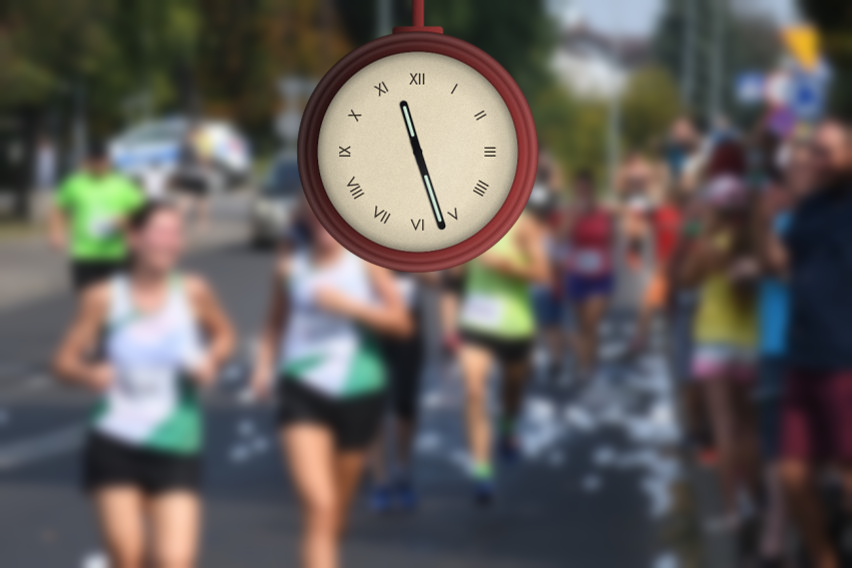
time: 11:27
